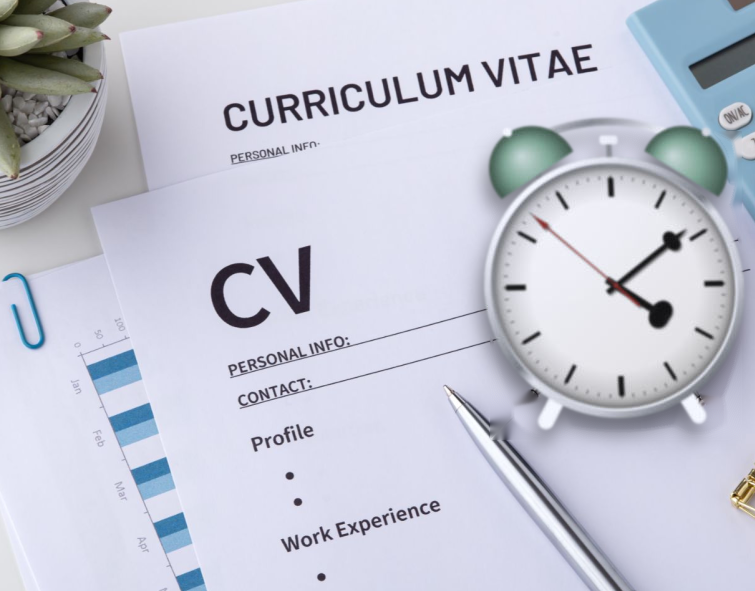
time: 4:08:52
